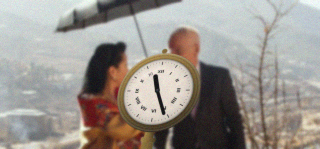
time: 11:26
